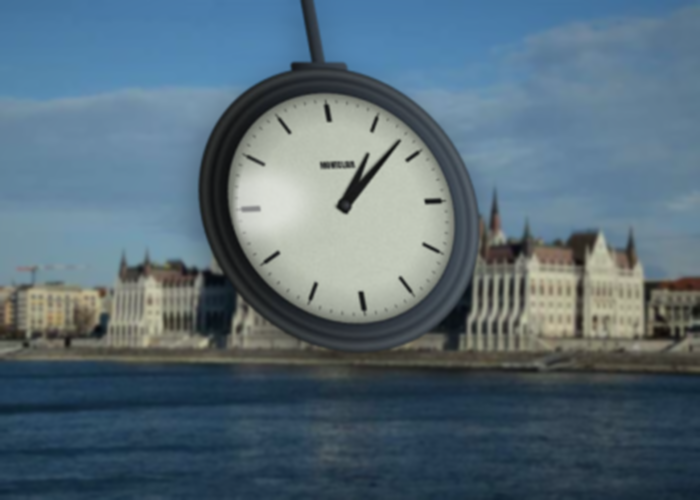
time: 1:08
